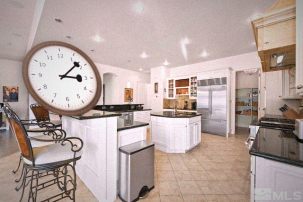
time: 3:08
